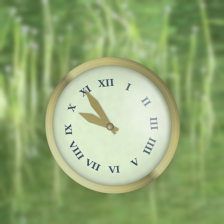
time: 9:55
